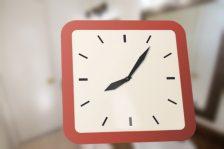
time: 8:06
